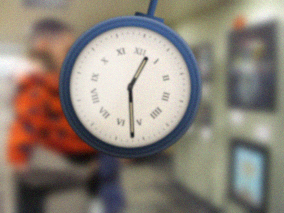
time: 12:27
